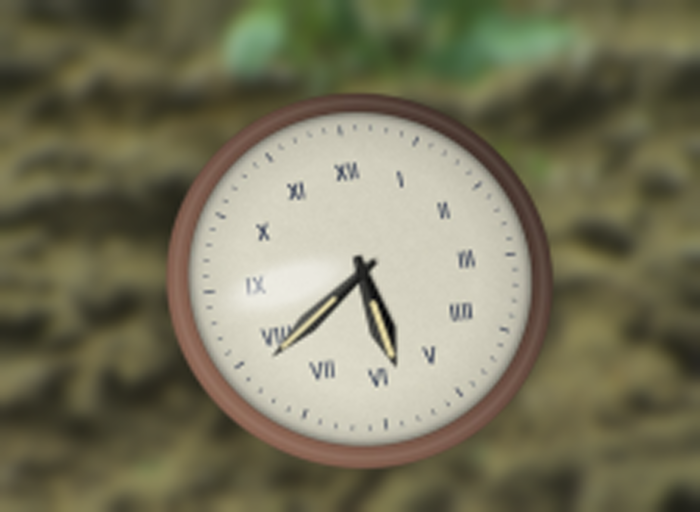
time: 5:39
